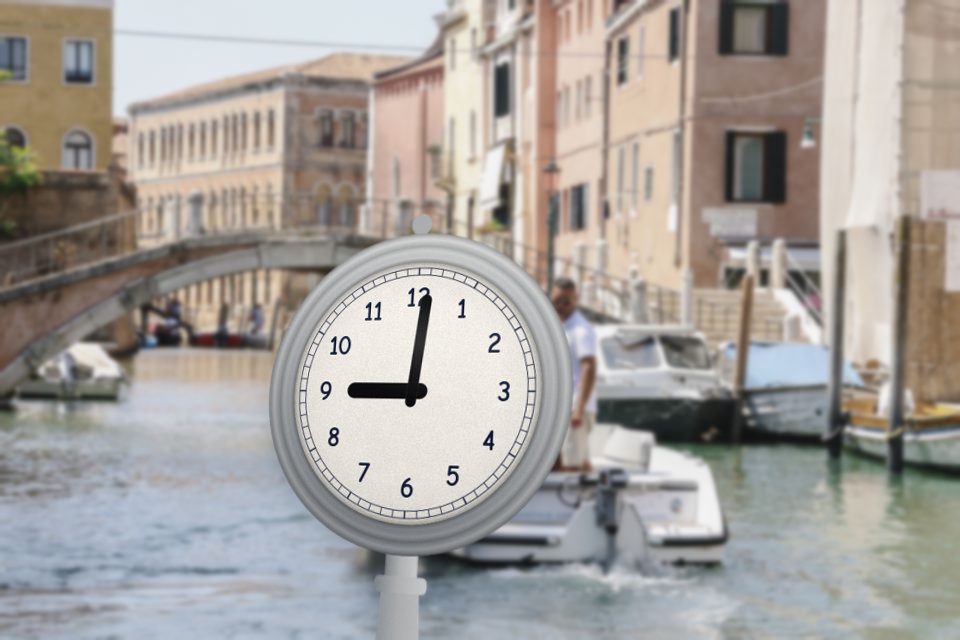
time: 9:01
